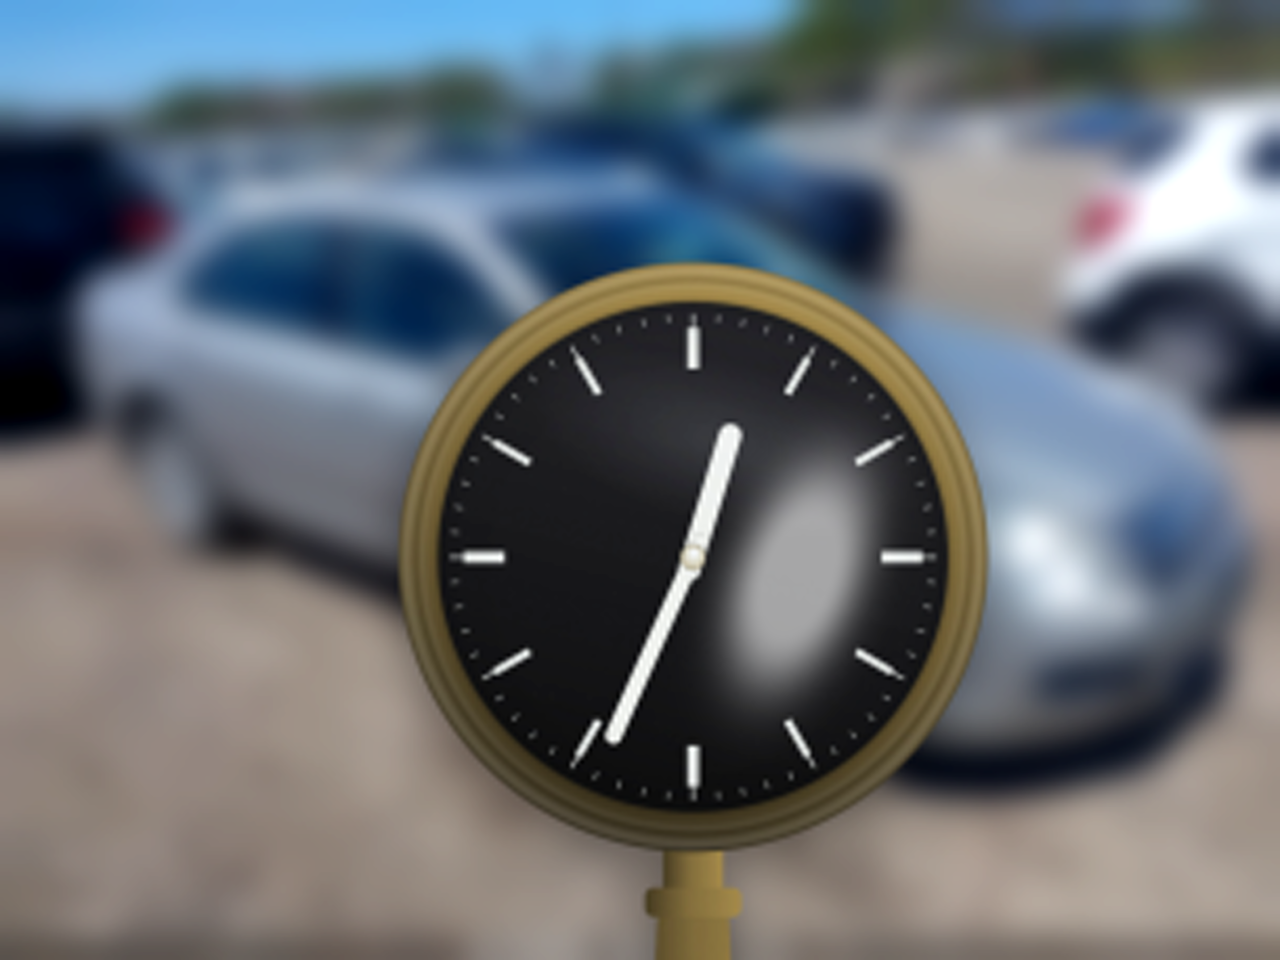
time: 12:34
